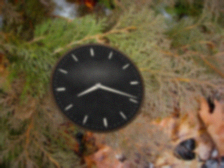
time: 8:19
